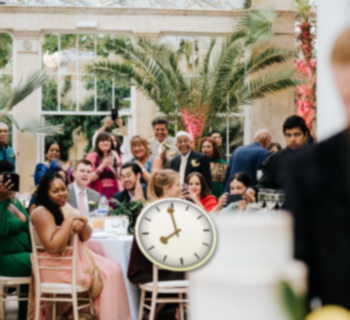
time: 7:59
